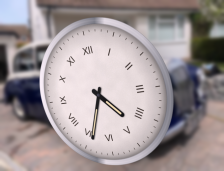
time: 4:34
